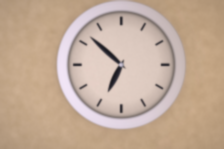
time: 6:52
